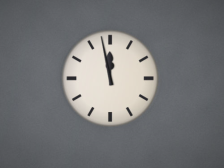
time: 11:58
